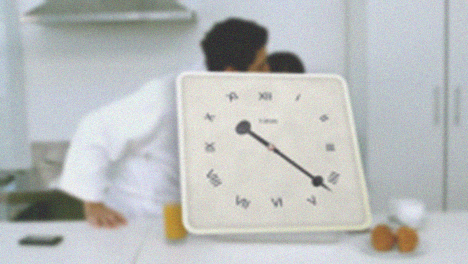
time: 10:22
